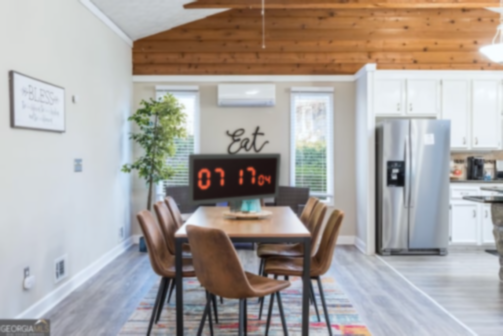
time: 7:17
